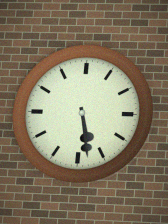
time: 5:28
